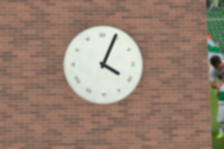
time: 4:04
